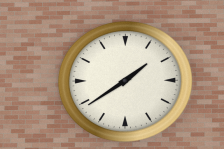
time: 1:39
